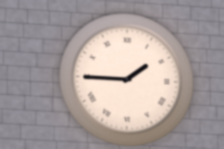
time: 1:45
